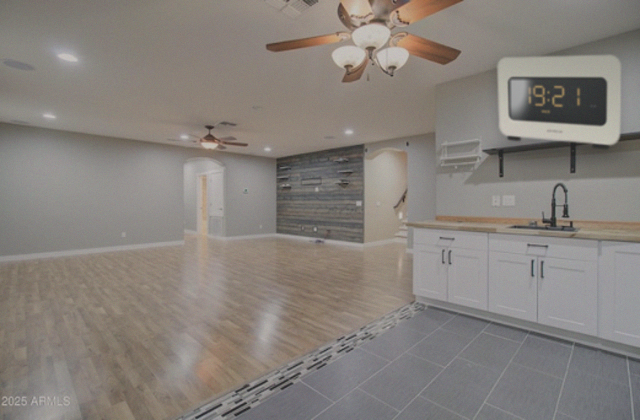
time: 19:21
